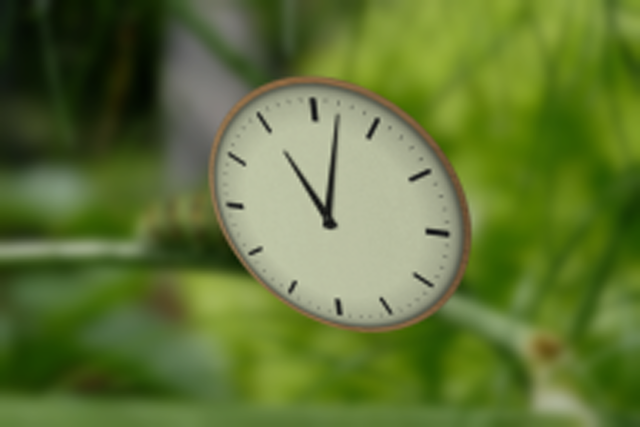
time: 11:02
